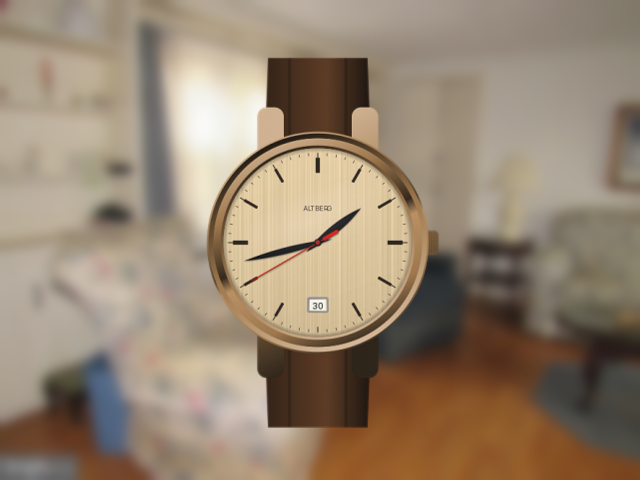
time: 1:42:40
